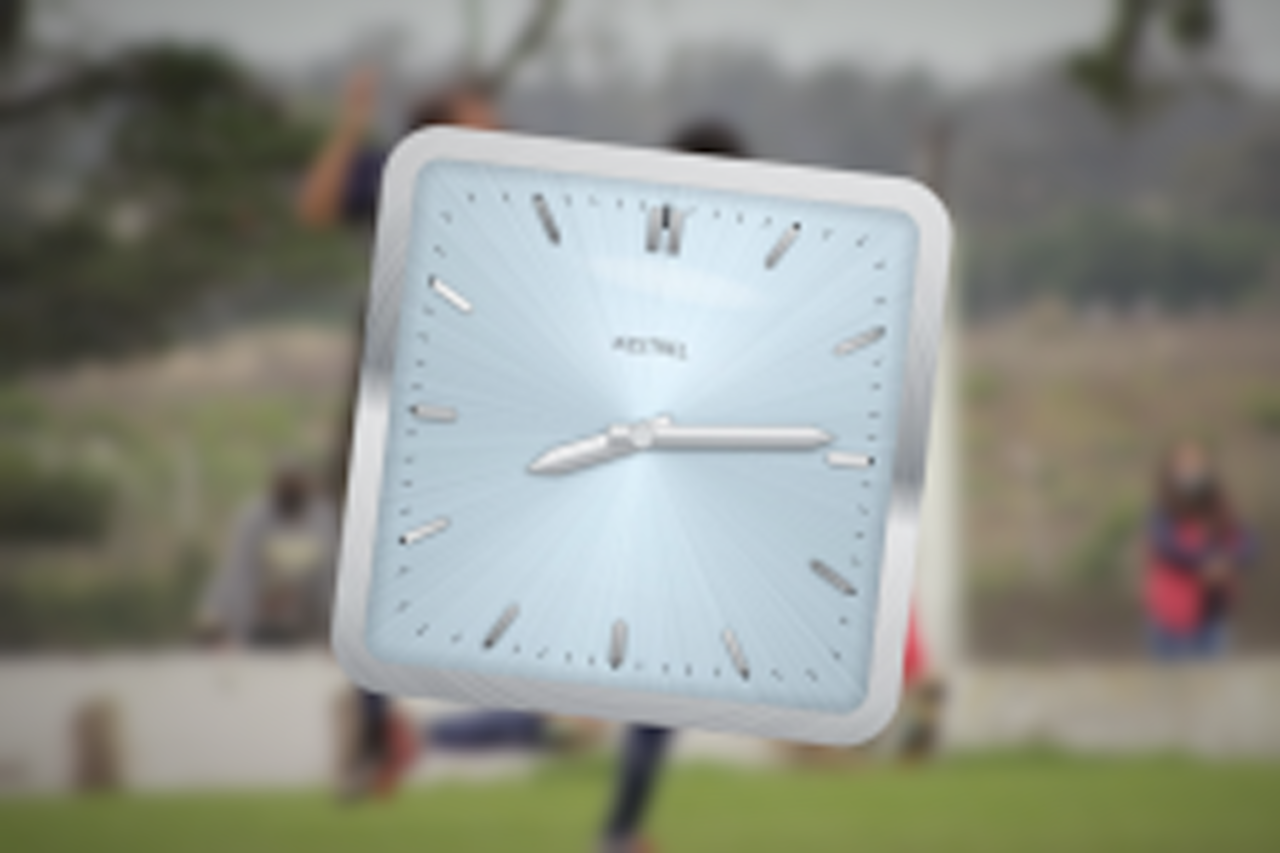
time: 8:14
